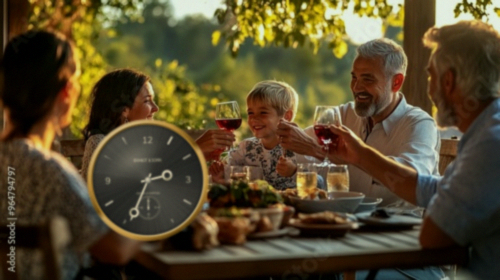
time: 2:34
